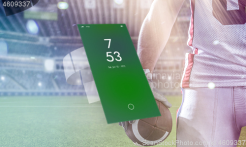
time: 7:53
